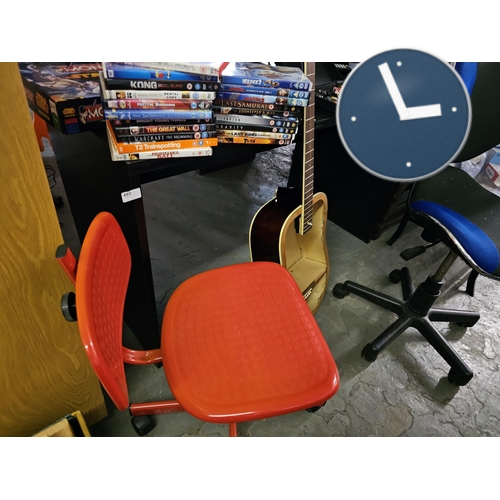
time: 2:57
